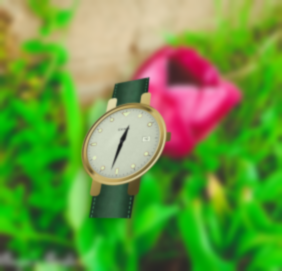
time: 12:32
